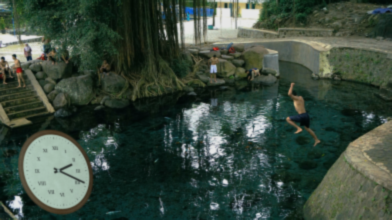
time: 2:19
